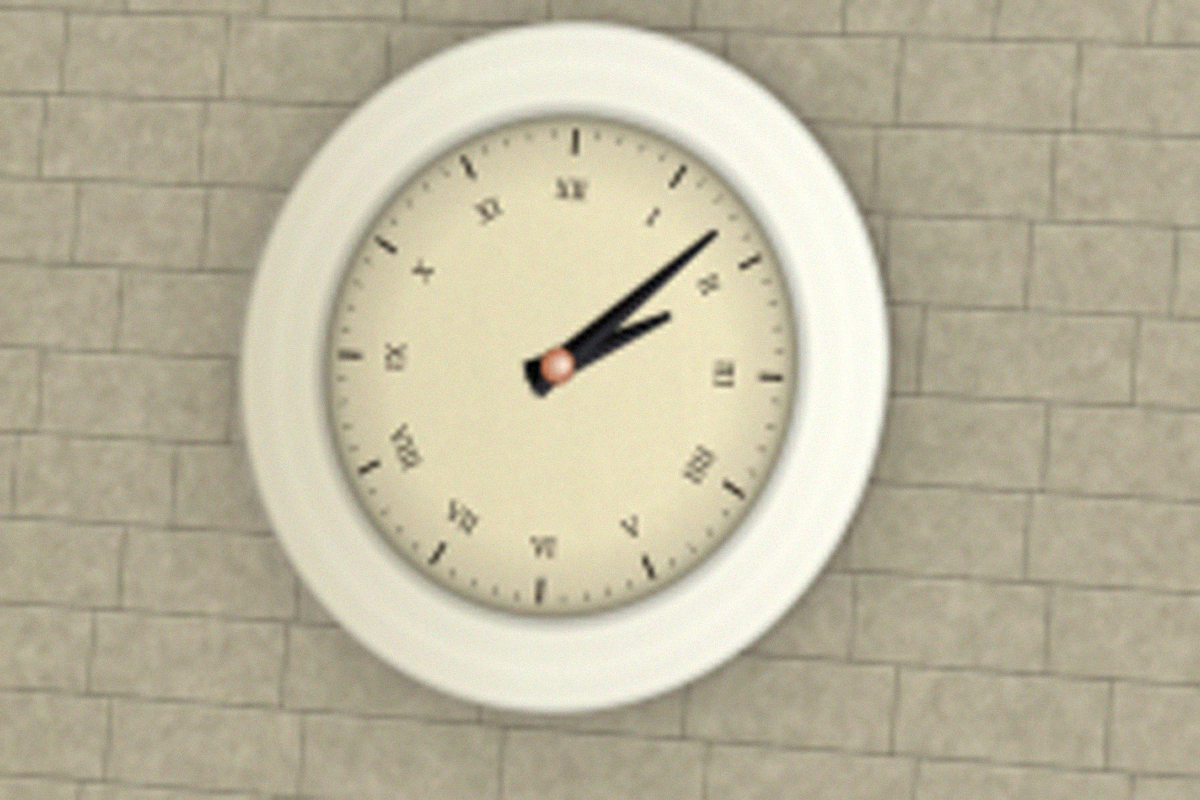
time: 2:08
